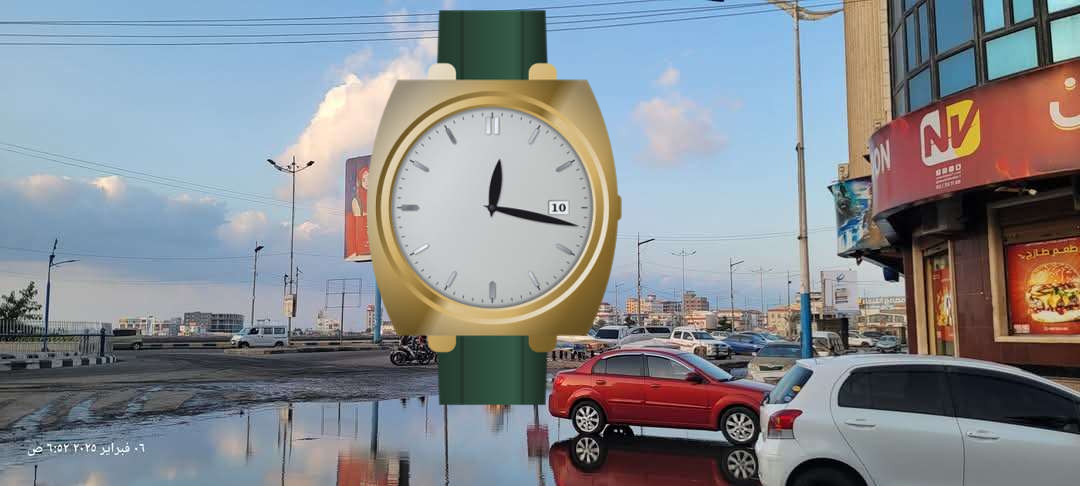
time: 12:17
